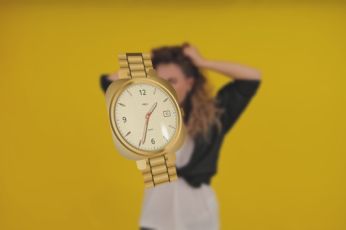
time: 1:34
